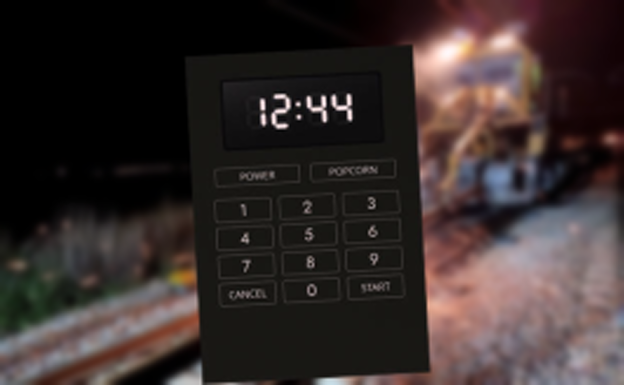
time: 12:44
